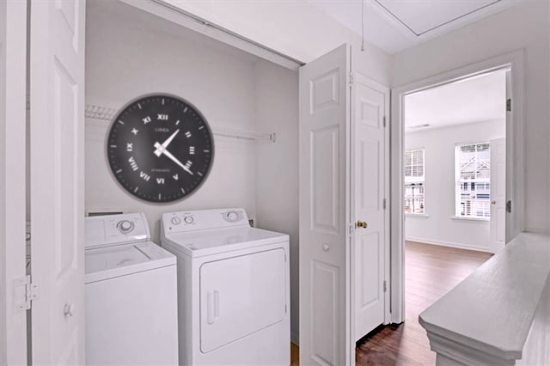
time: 1:21
